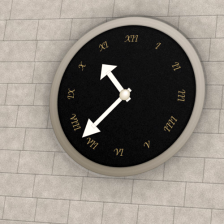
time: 10:37
